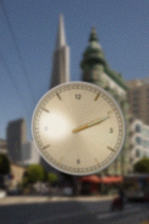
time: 2:11
